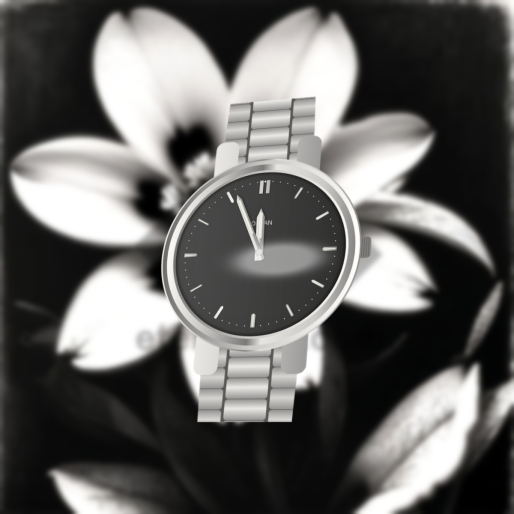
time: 11:56
